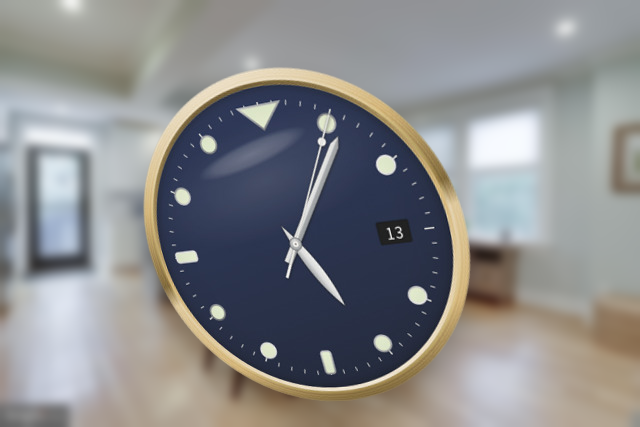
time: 5:06:05
